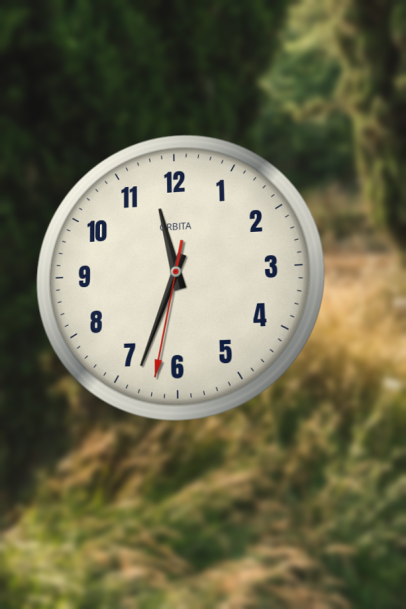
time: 11:33:32
